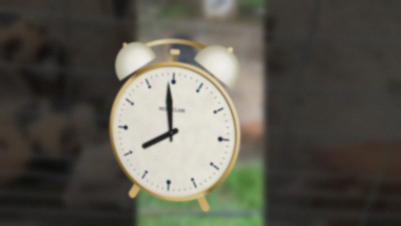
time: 7:59
